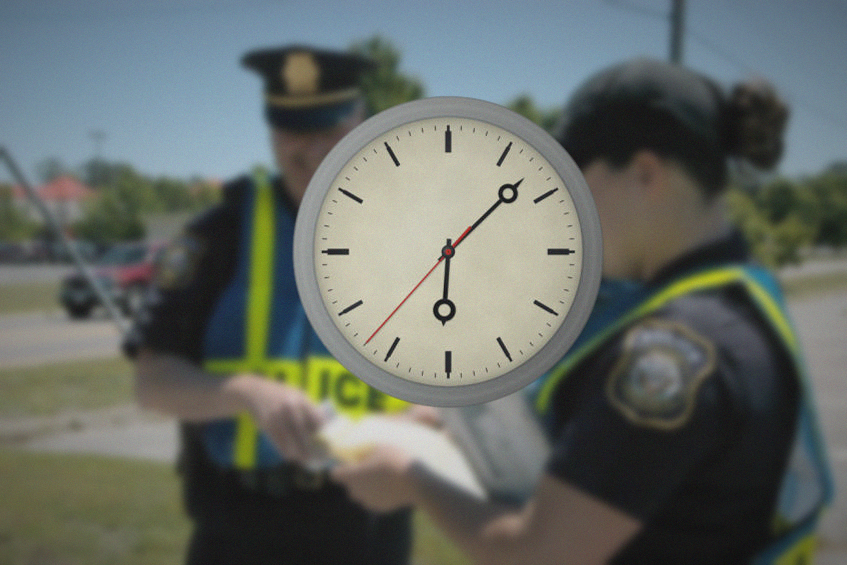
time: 6:07:37
